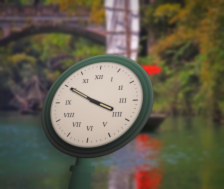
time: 3:50
